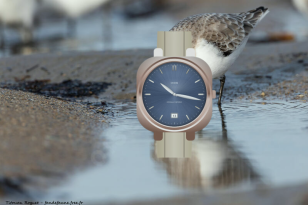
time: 10:17
